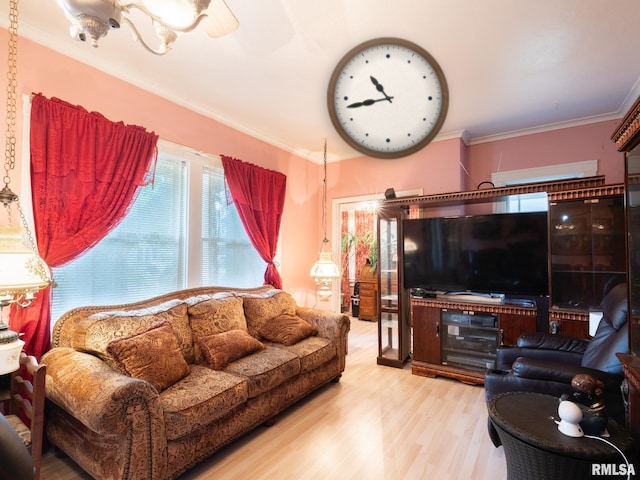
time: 10:43
